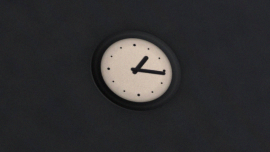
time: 1:16
